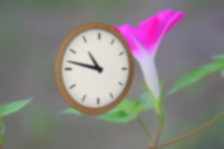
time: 10:47
